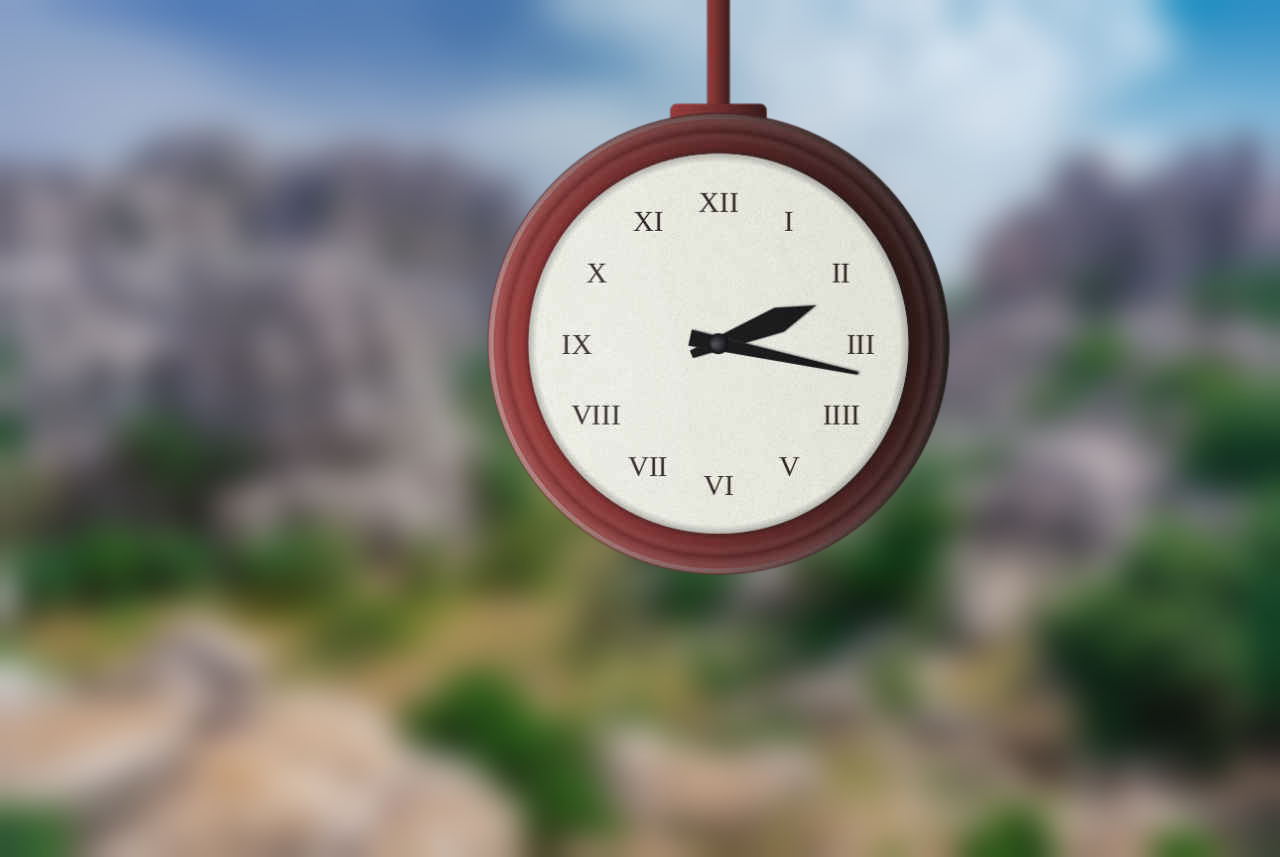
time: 2:17
